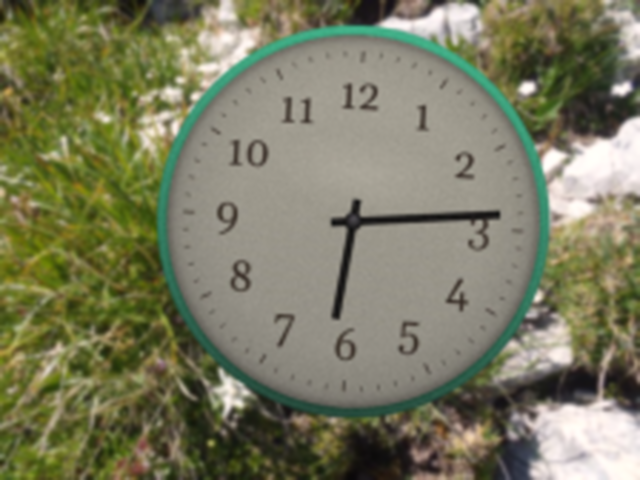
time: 6:14
